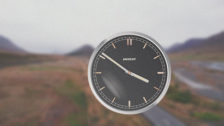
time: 3:51
